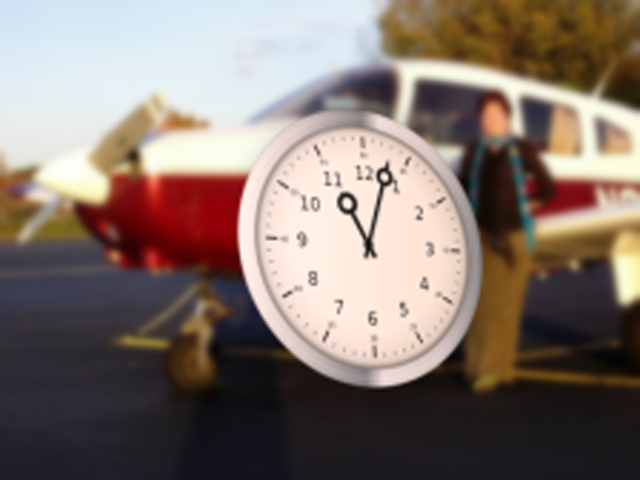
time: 11:03
